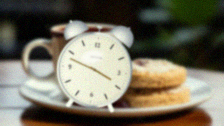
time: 3:48
